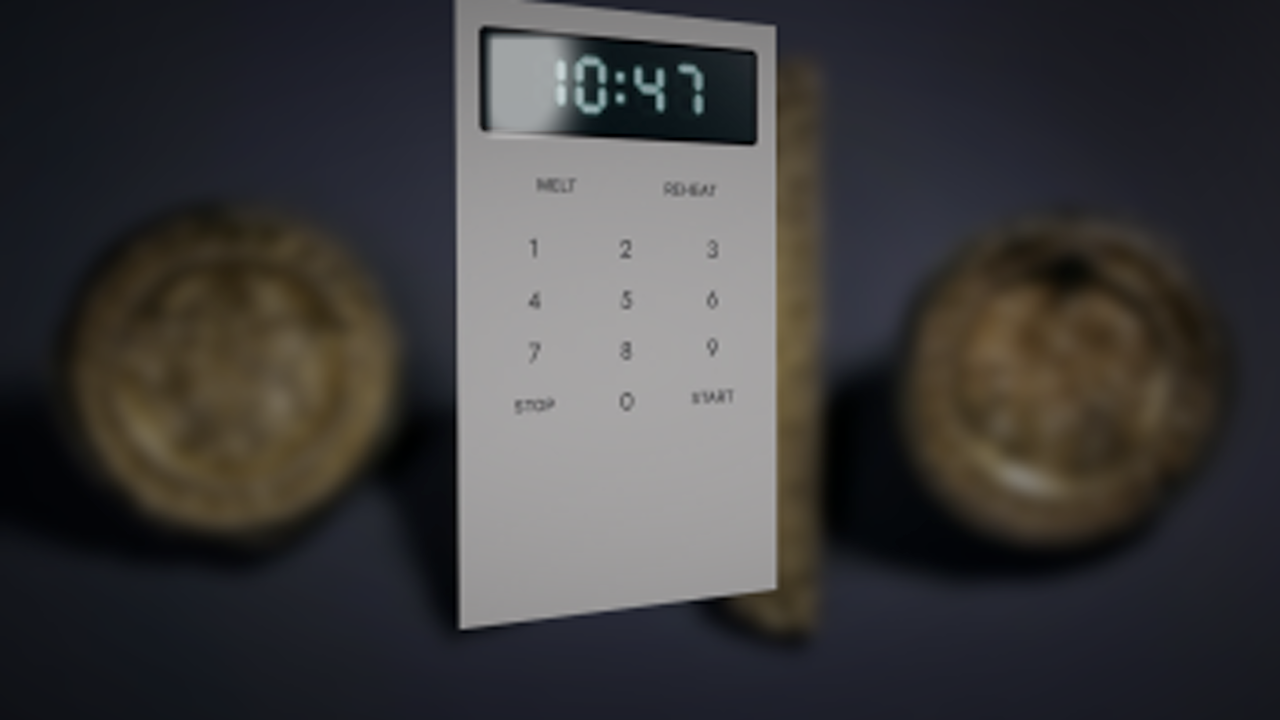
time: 10:47
